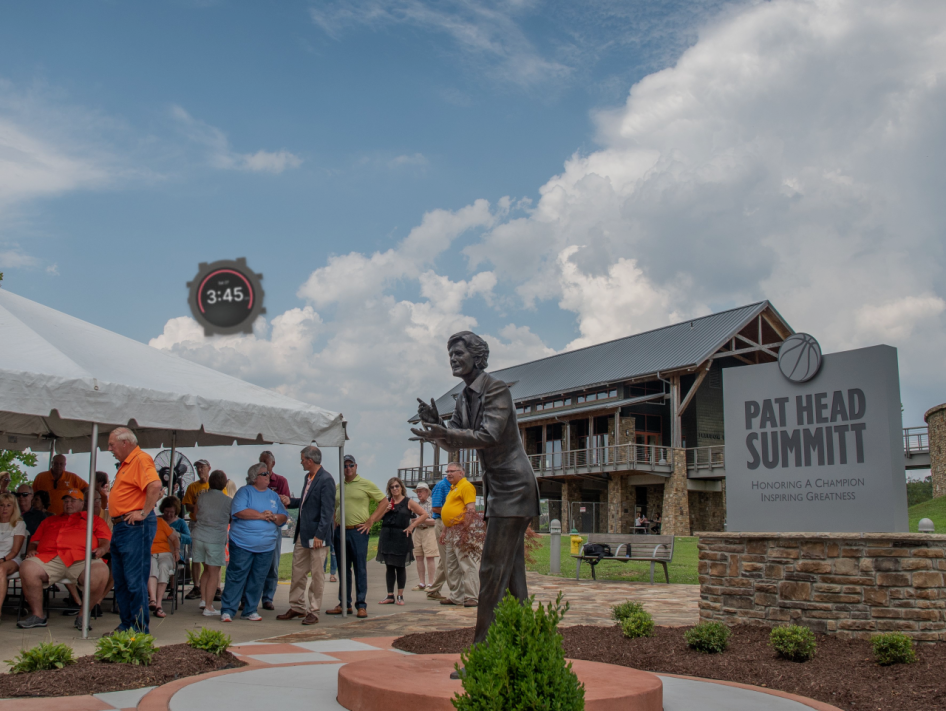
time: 3:45
